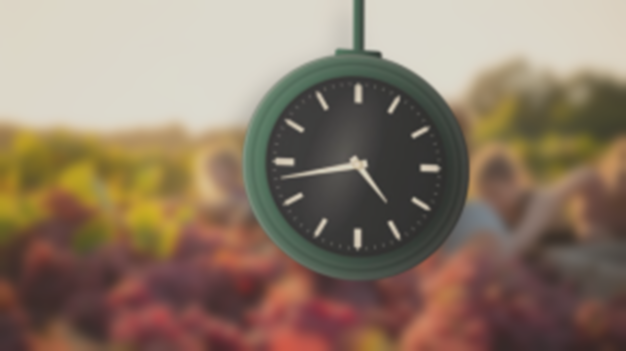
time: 4:43
